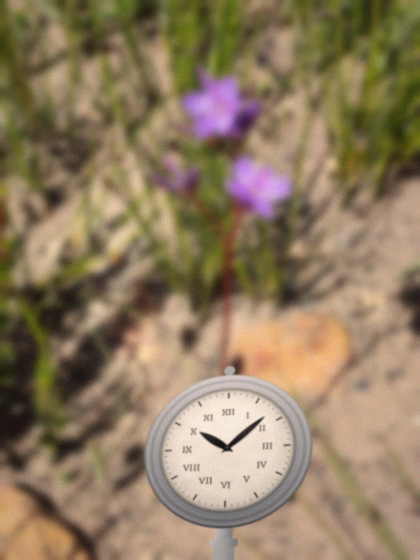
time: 10:08
